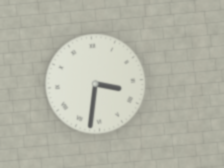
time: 3:32
